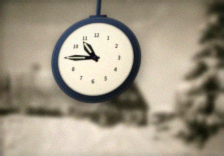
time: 10:45
